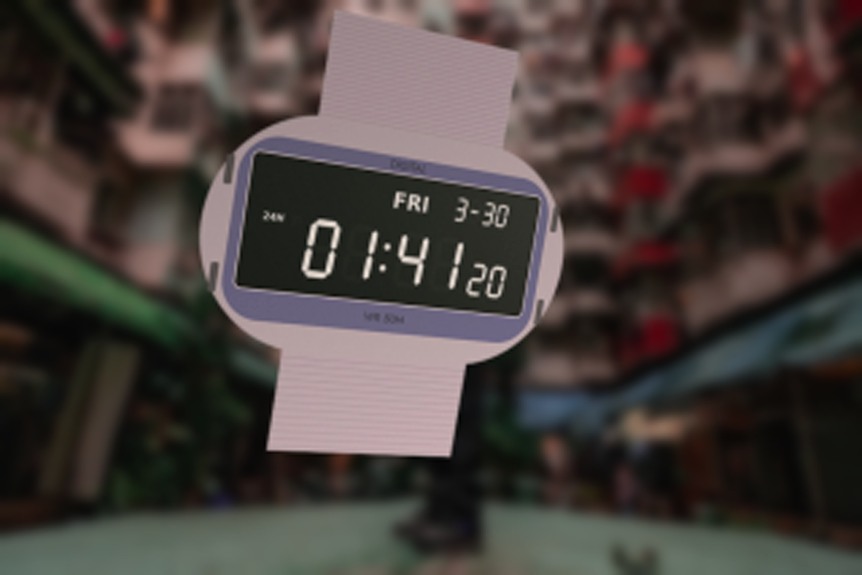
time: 1:41:20
